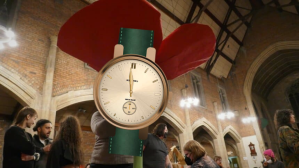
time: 11:59
